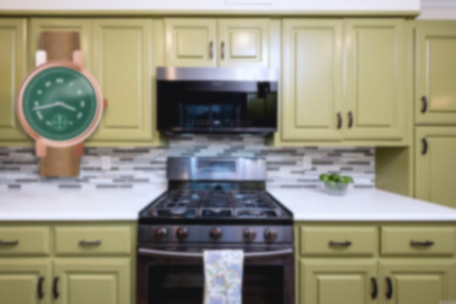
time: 3:43
